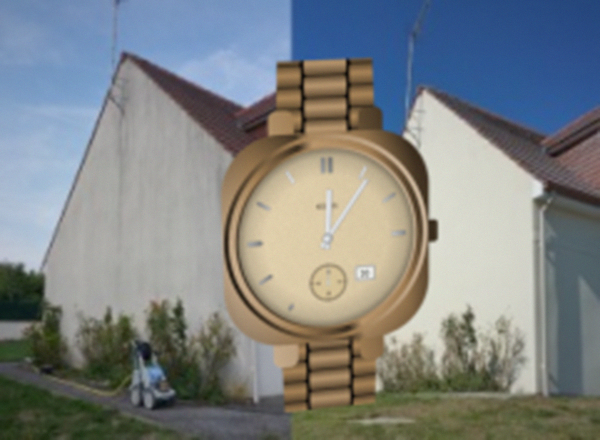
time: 12:06
